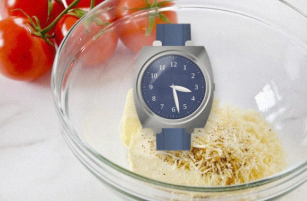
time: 3:28
